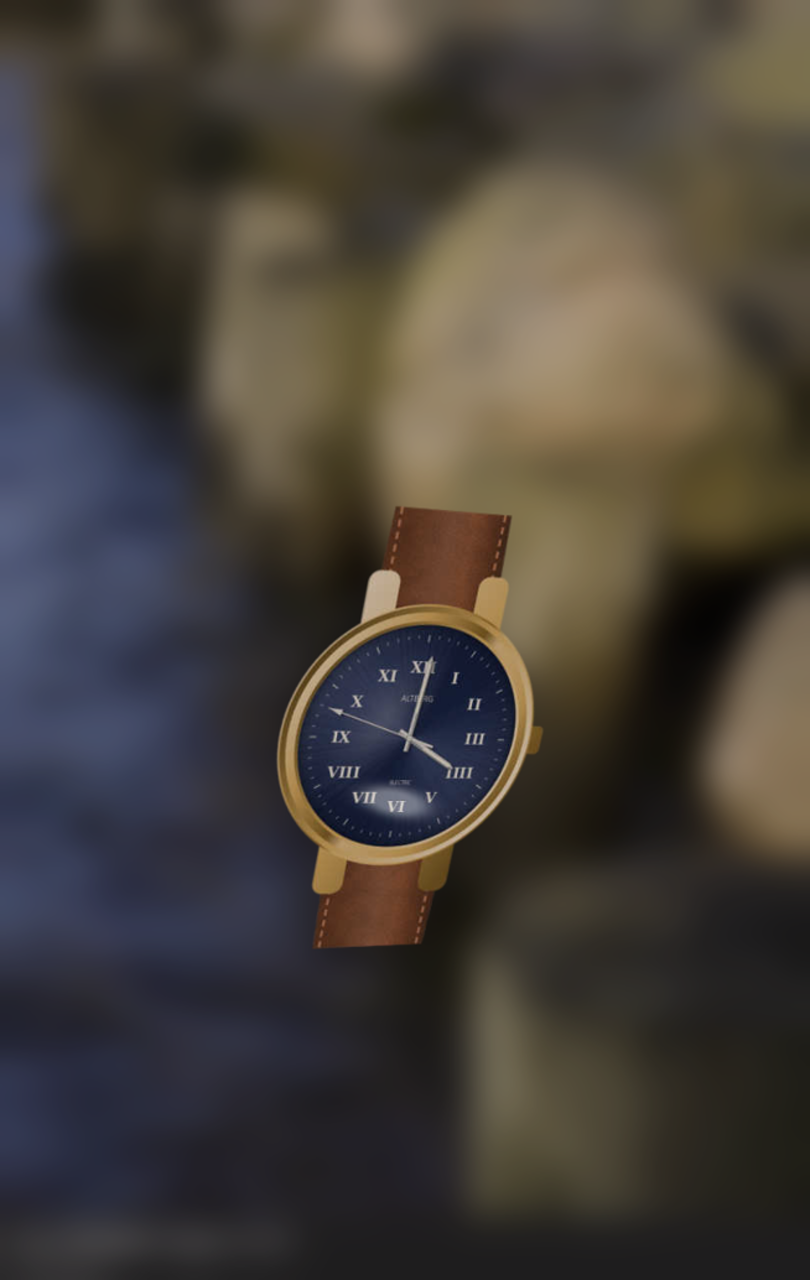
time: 4:00:48
